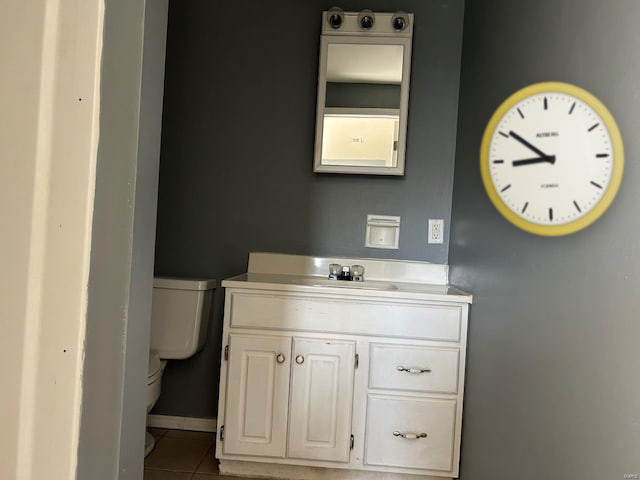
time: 8:51
